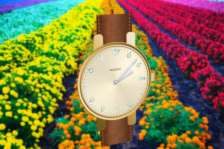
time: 2:08
